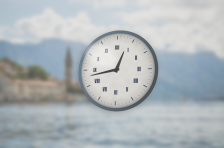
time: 12:43
